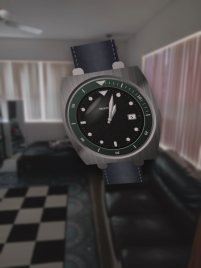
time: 1:03
